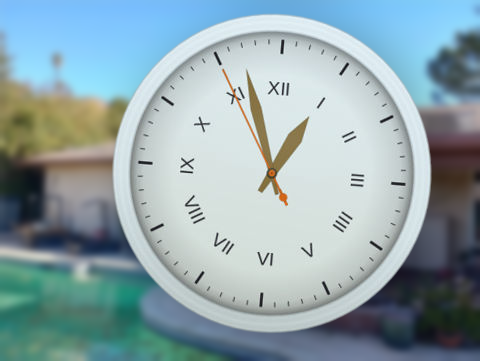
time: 12:56:55
